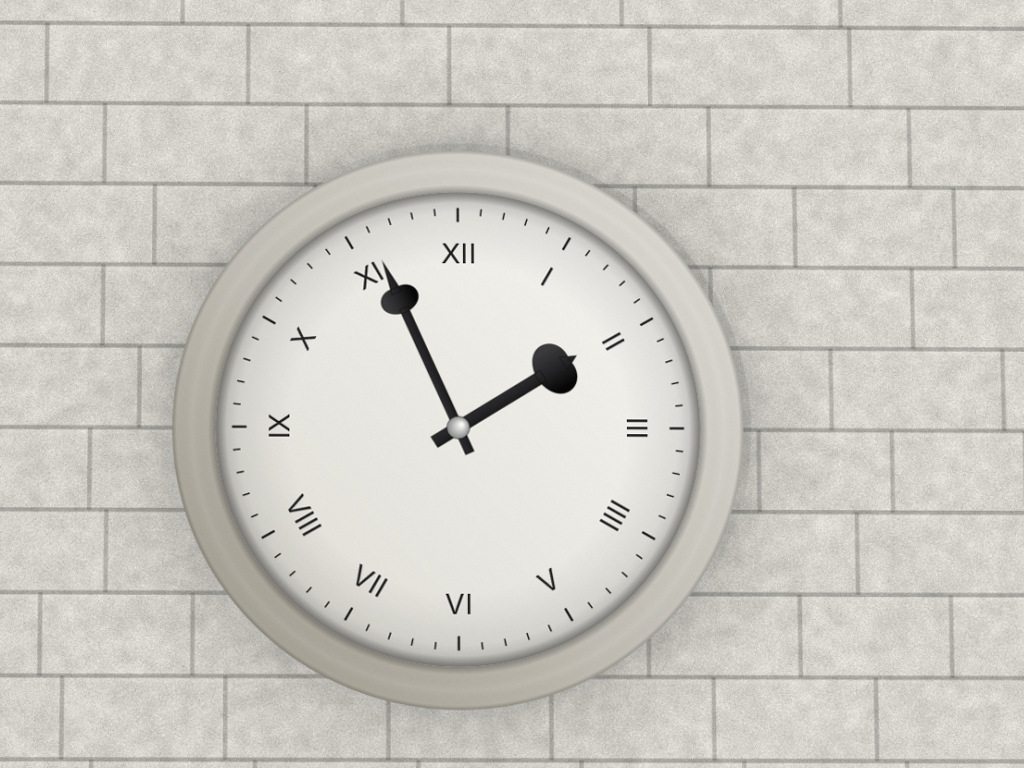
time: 1:56
